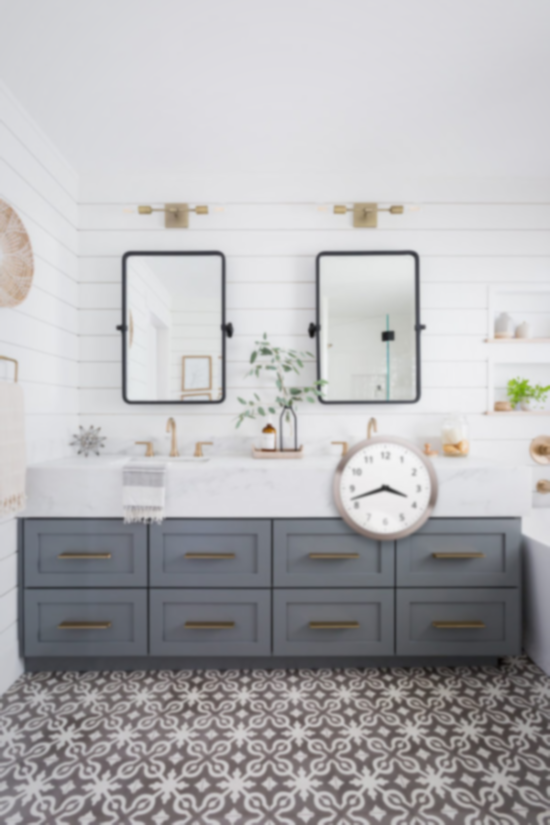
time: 3:42
